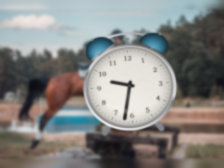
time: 9:32
